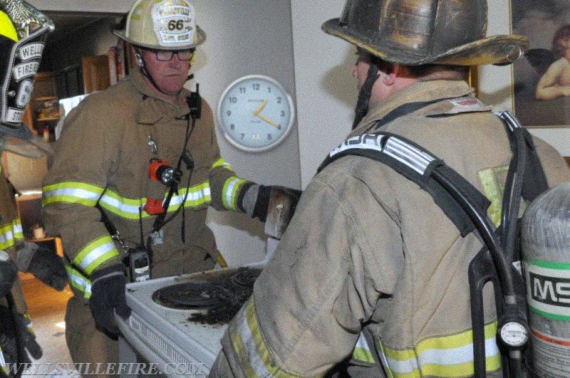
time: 1:20
